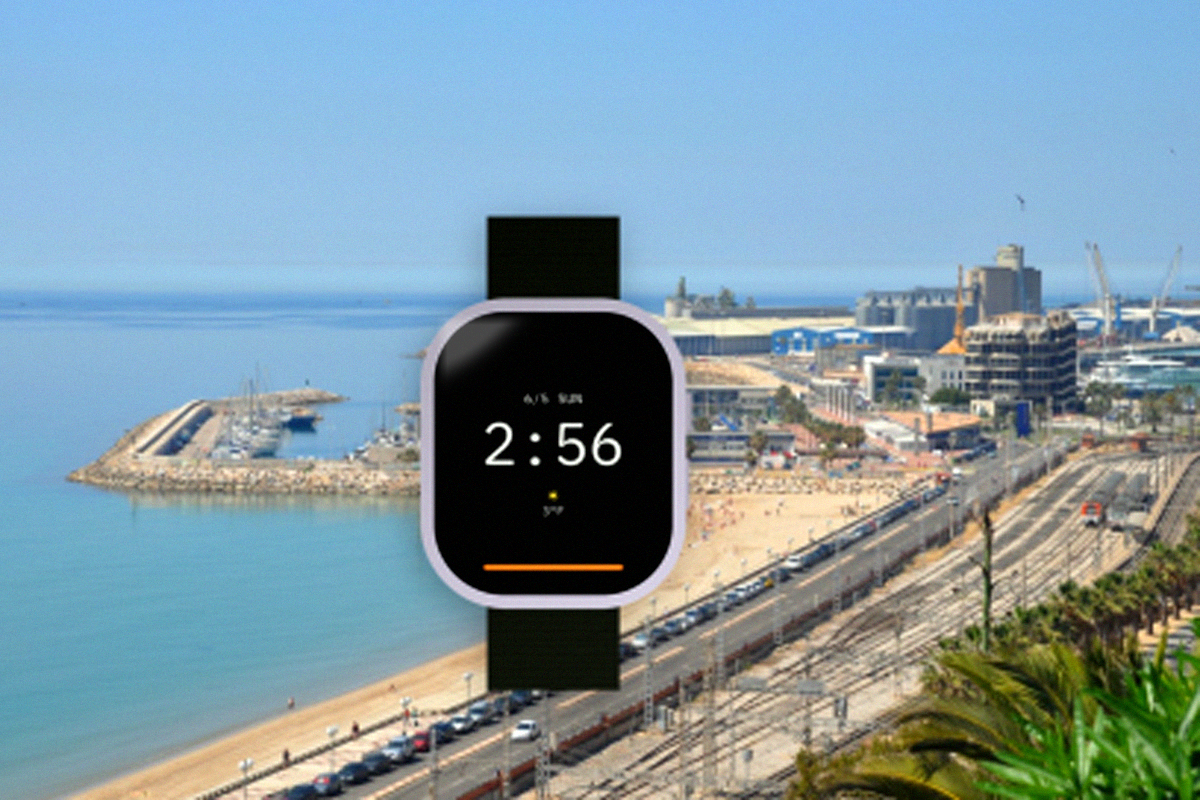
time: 2:56
